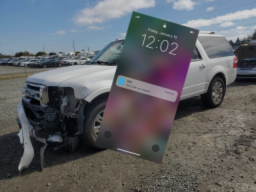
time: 12:02
